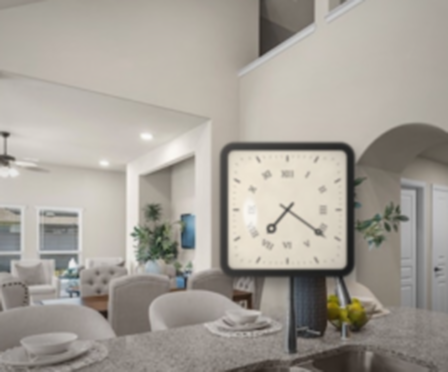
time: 7:21
